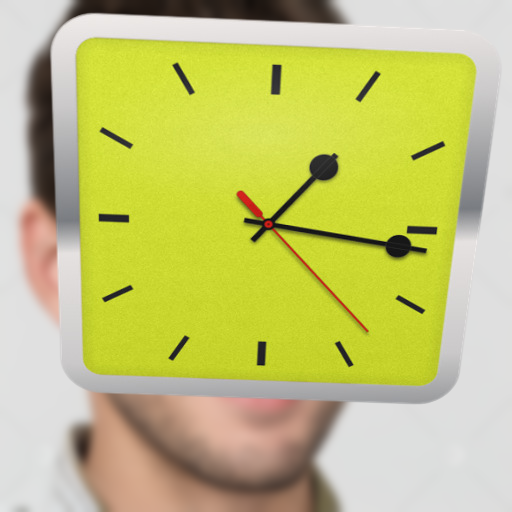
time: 1:16:23
